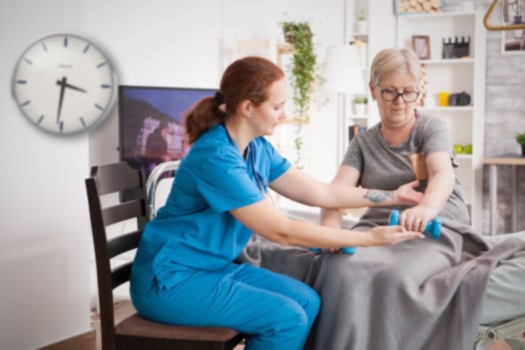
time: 3:31
